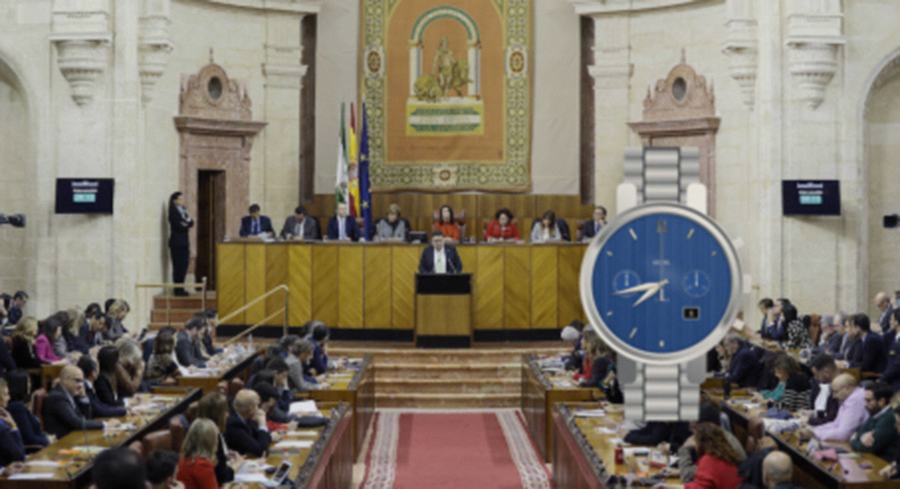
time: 7:43
